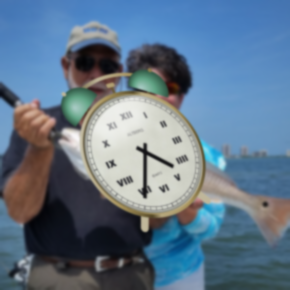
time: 4:35
